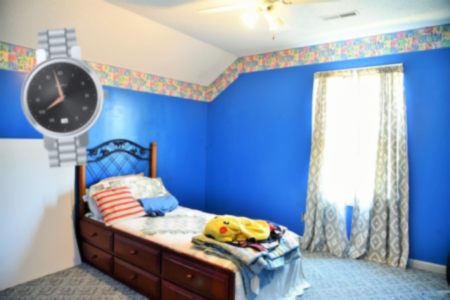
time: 7:58
